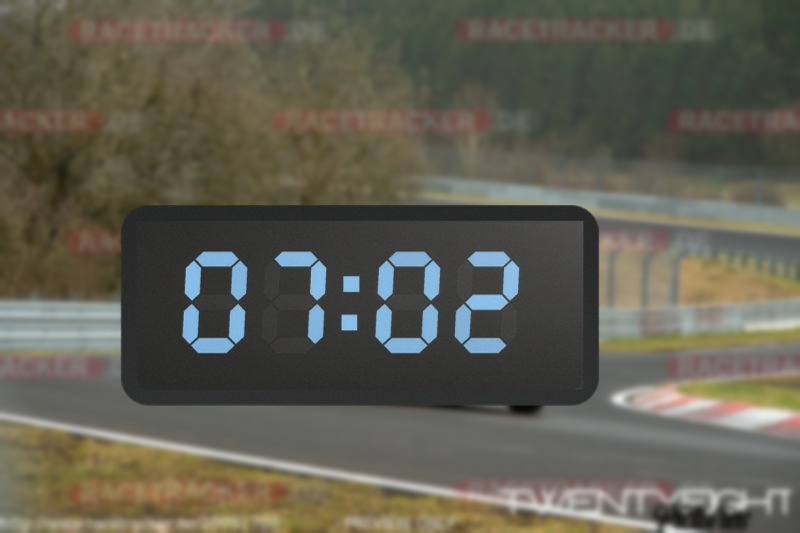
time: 7:02
